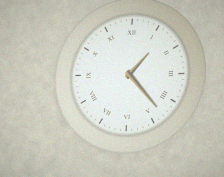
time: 1:23
